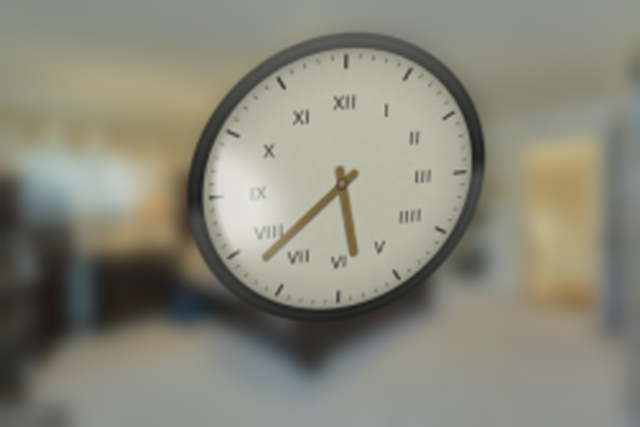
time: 5:38
